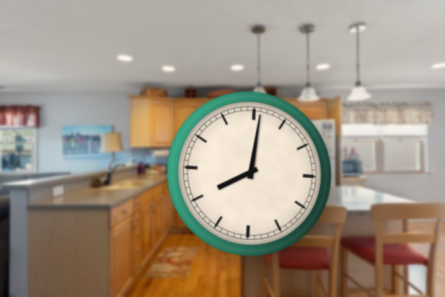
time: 8:01
